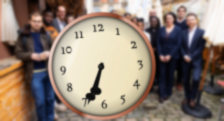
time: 6:34
